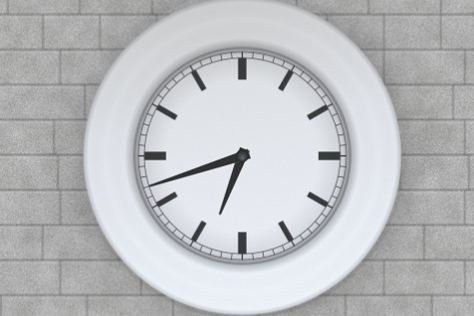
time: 6:42
